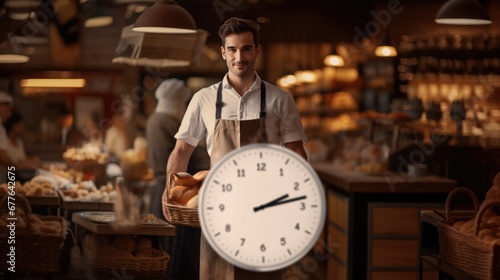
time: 2:13
